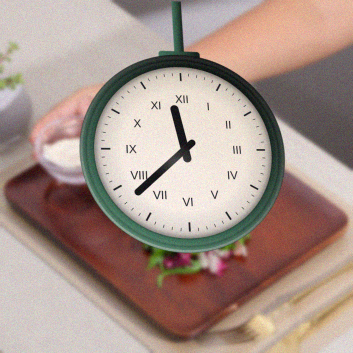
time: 11:38
